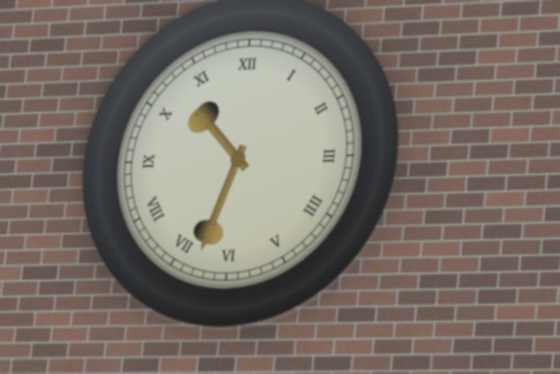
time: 10:33
